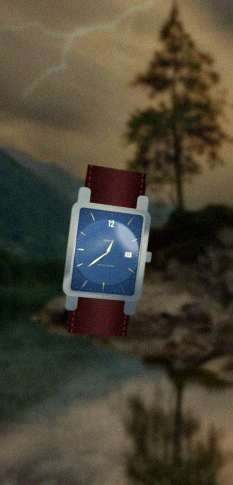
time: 12:38
